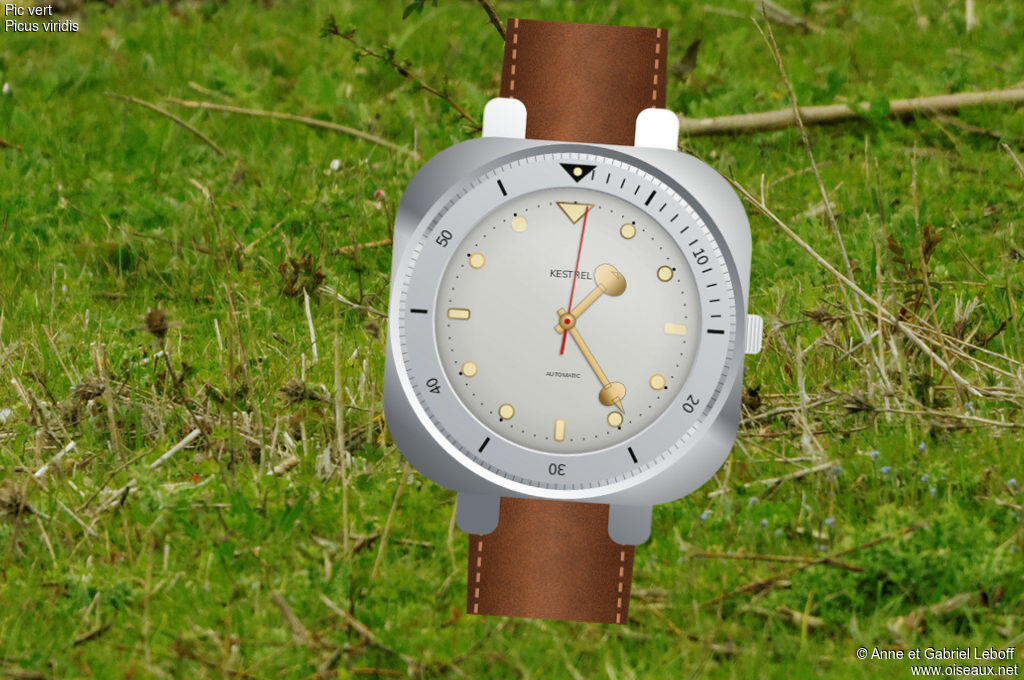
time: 1:24:01
